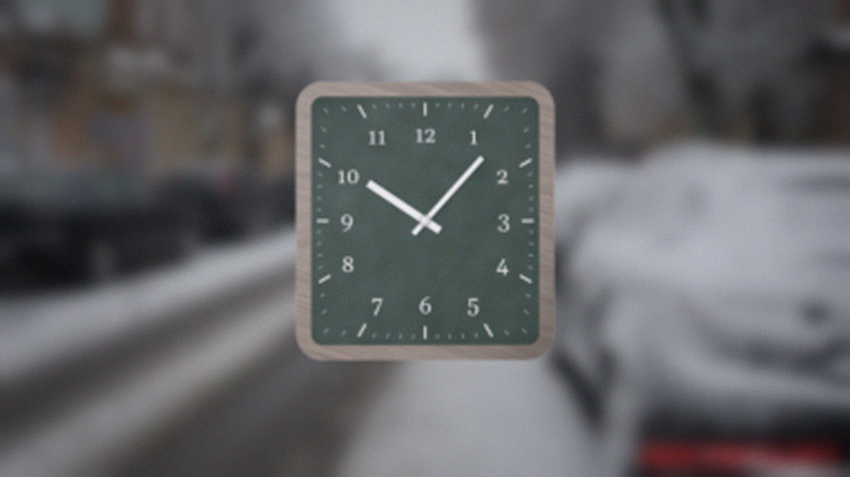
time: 10:07
